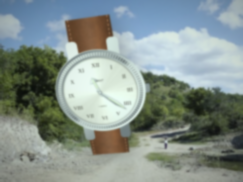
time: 11:22
